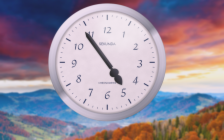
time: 4:54
